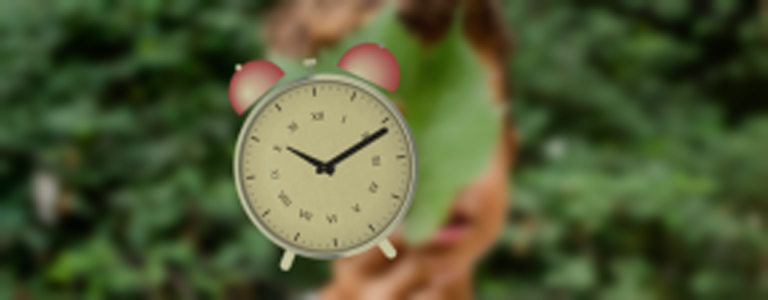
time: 10:11
